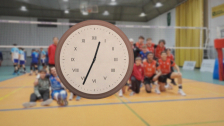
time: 12:34
